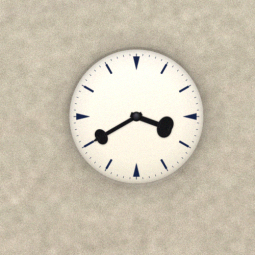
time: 3:40
